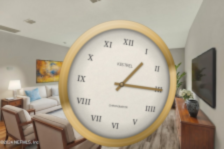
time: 1:15
